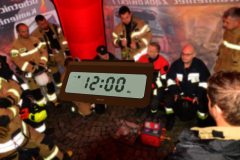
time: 12:00
